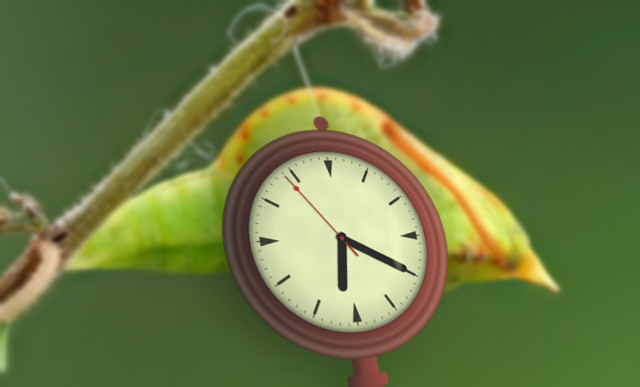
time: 6:19:54
